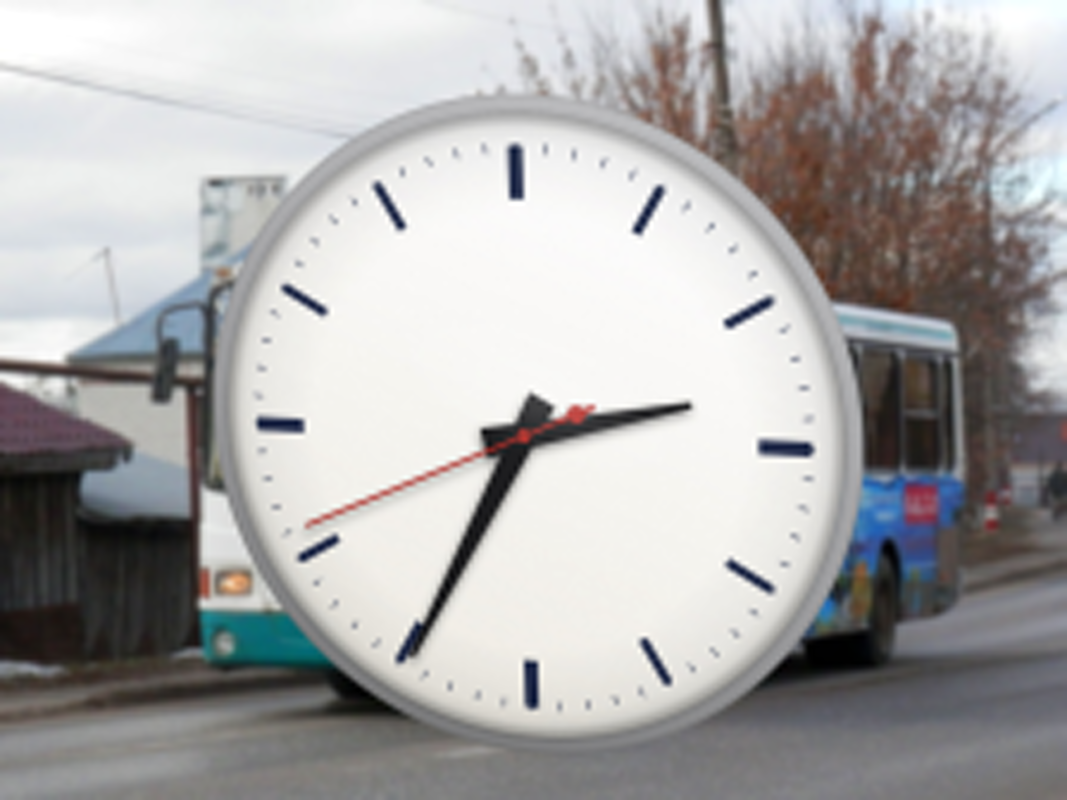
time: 2:34:41
